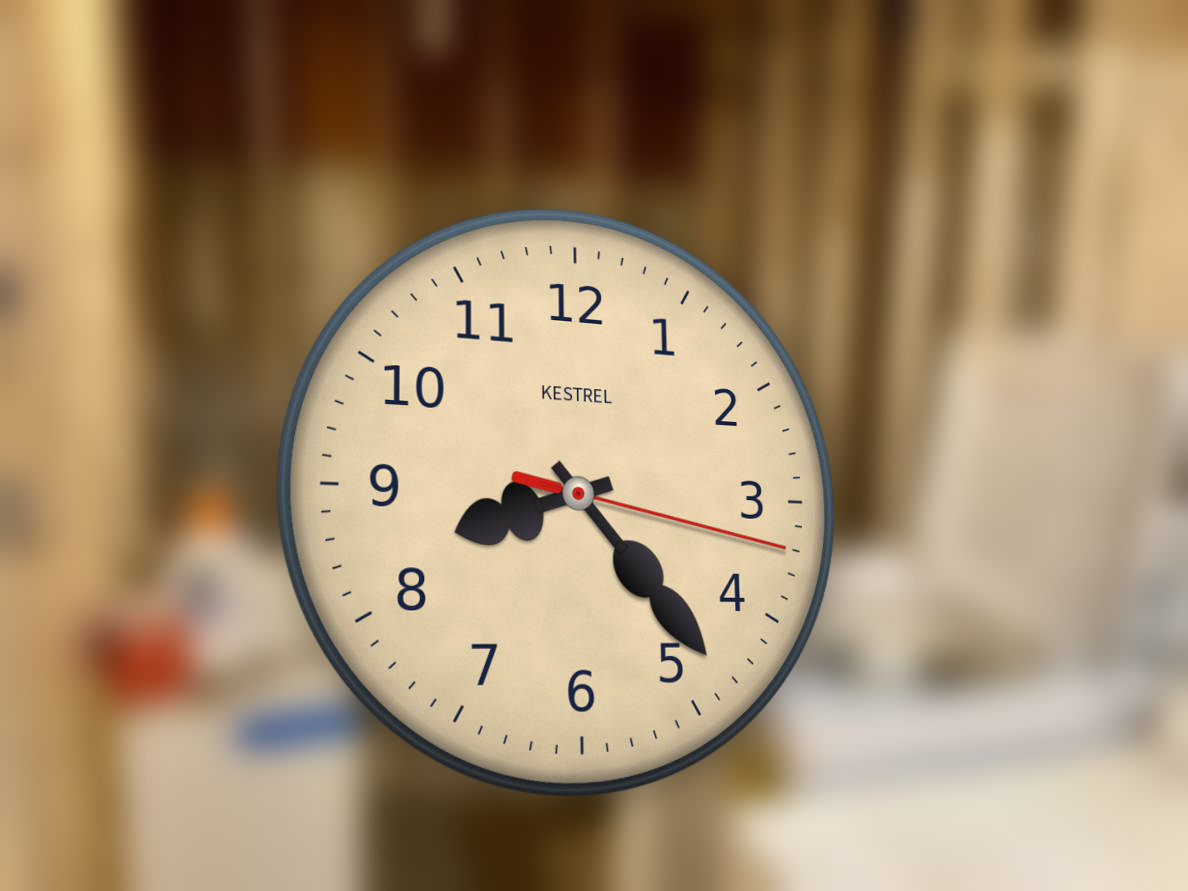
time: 8:23:17
